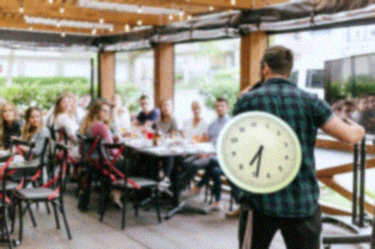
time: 7:34
